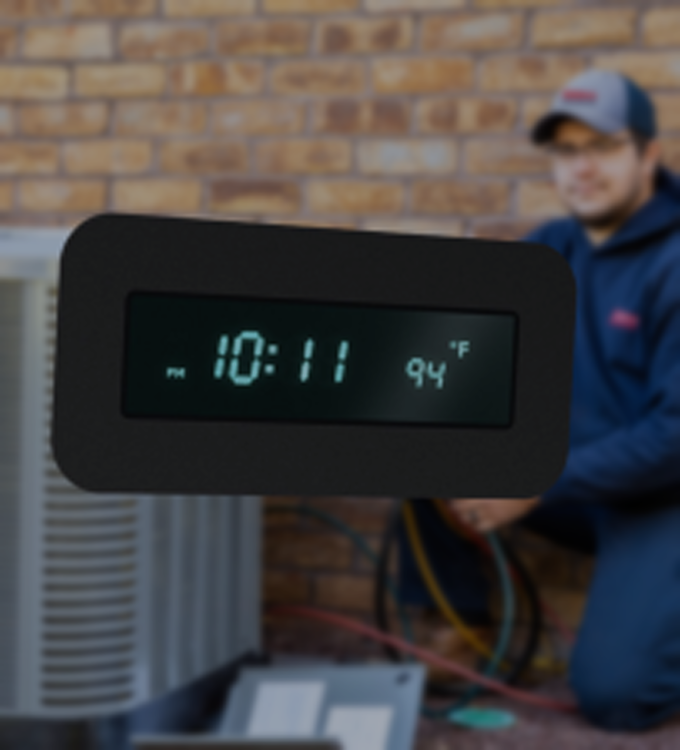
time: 10:11
